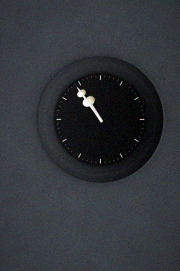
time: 10:54
